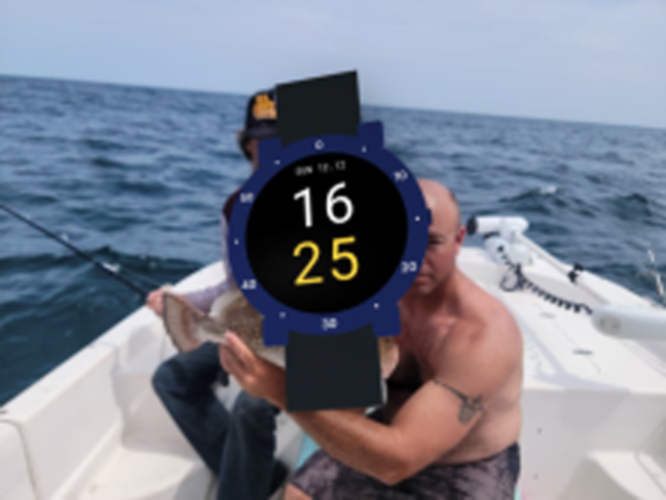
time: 16:25
